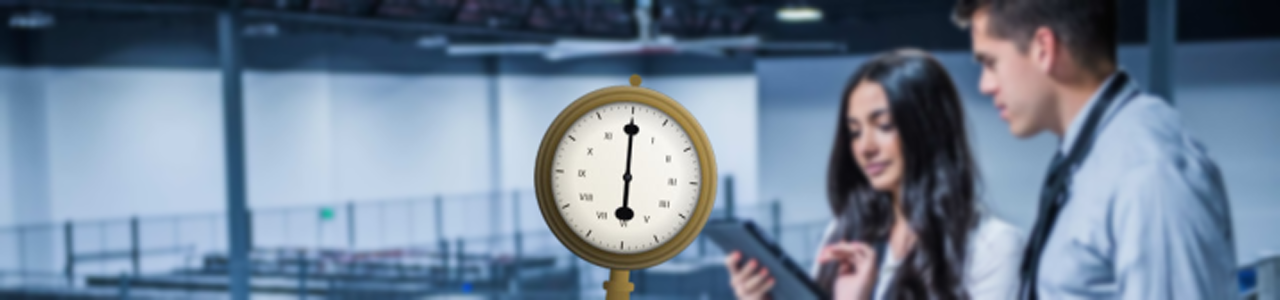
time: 6:00
